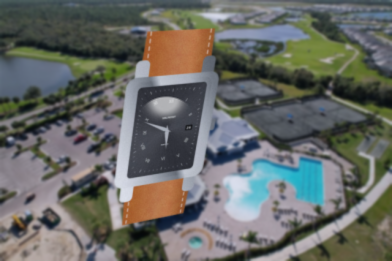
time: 5:49
